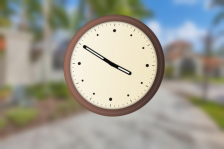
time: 3:50
